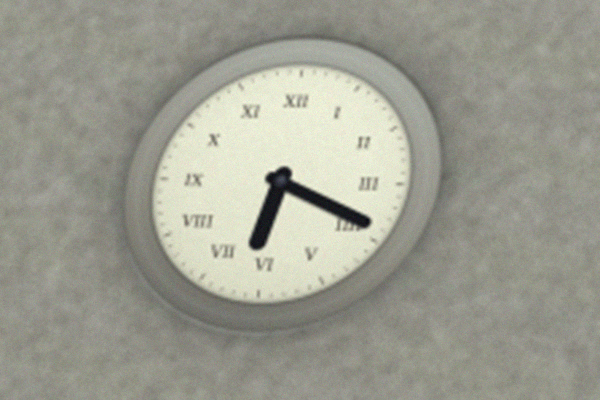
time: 6:19
